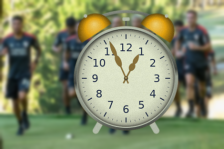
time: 12:56
